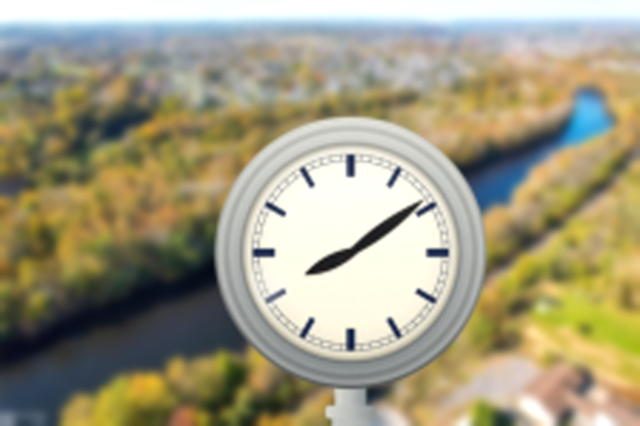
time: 8:09
